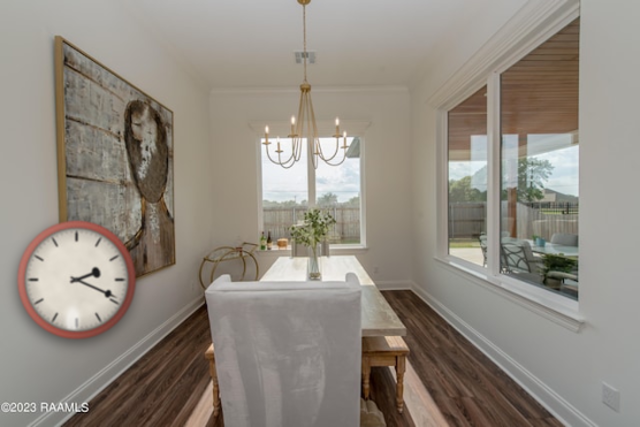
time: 2:19
